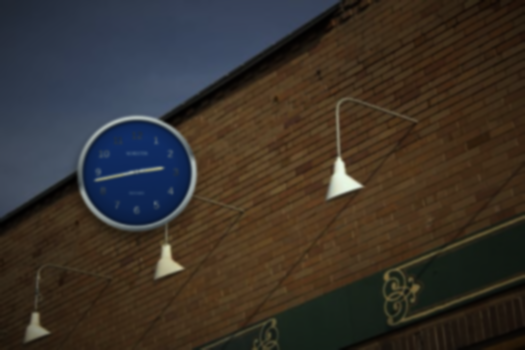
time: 2:43
